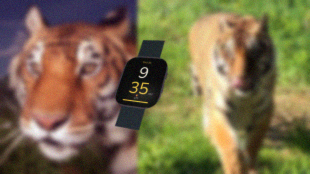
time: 9:35
